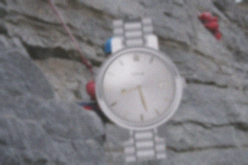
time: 8:28
